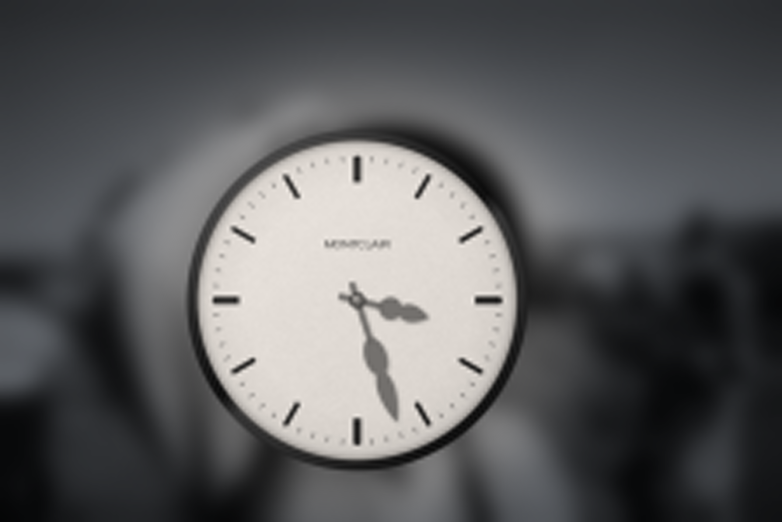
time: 3:27
